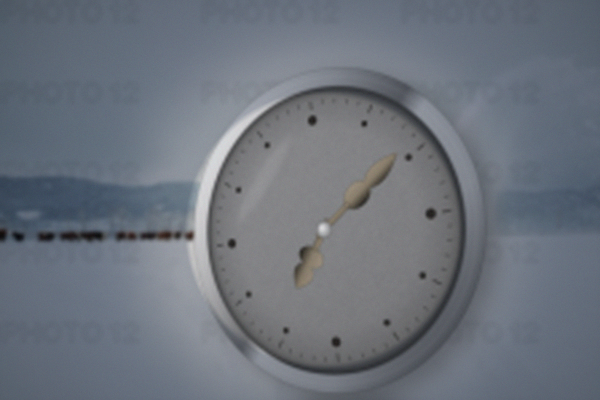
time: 7:09
